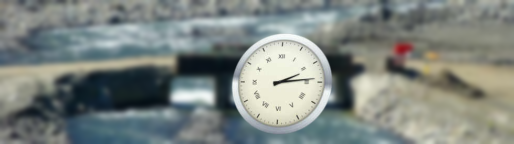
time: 2:14
